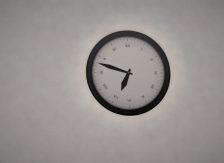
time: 6:48
